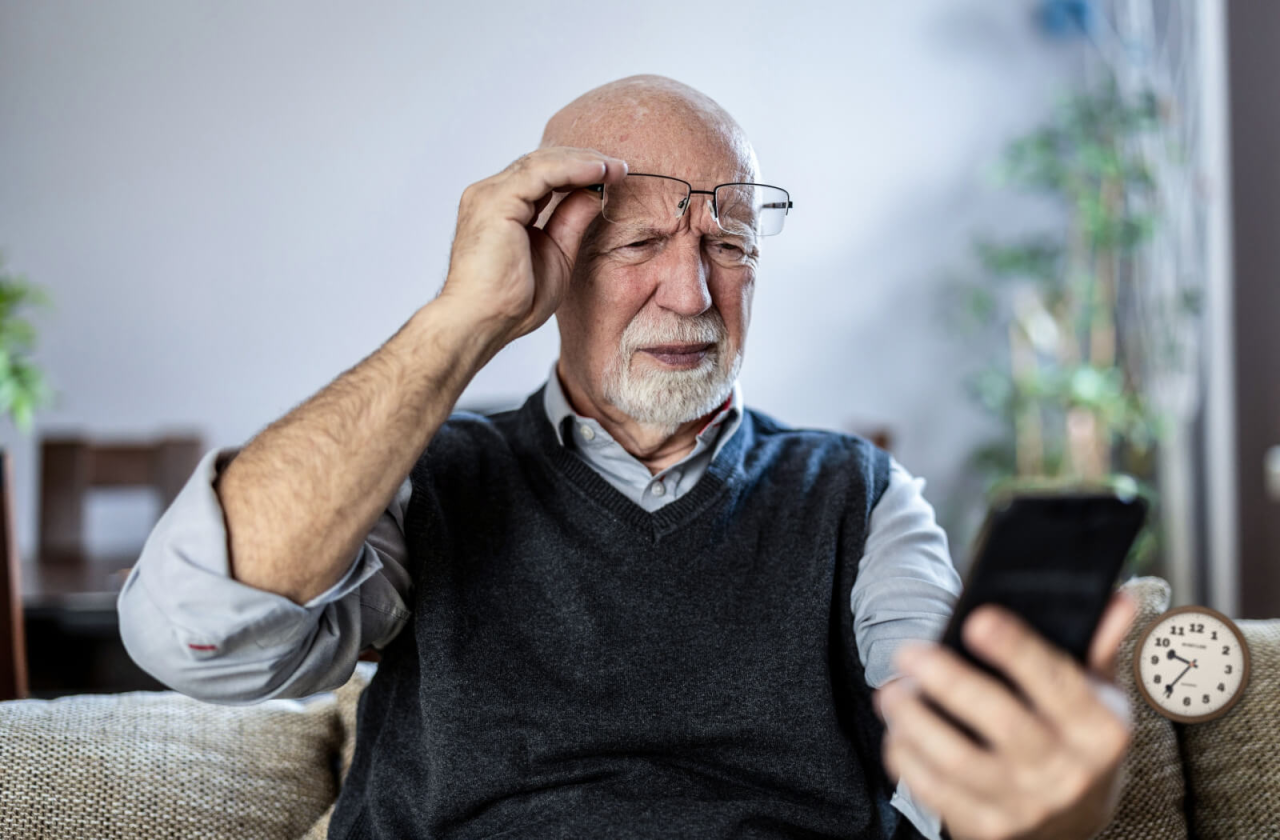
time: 9:36
